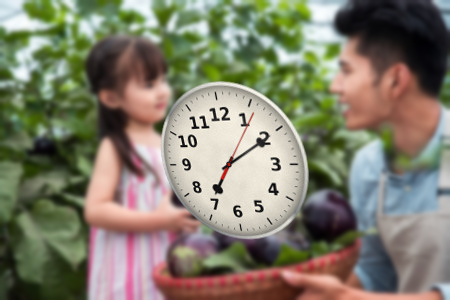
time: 7:10:06
